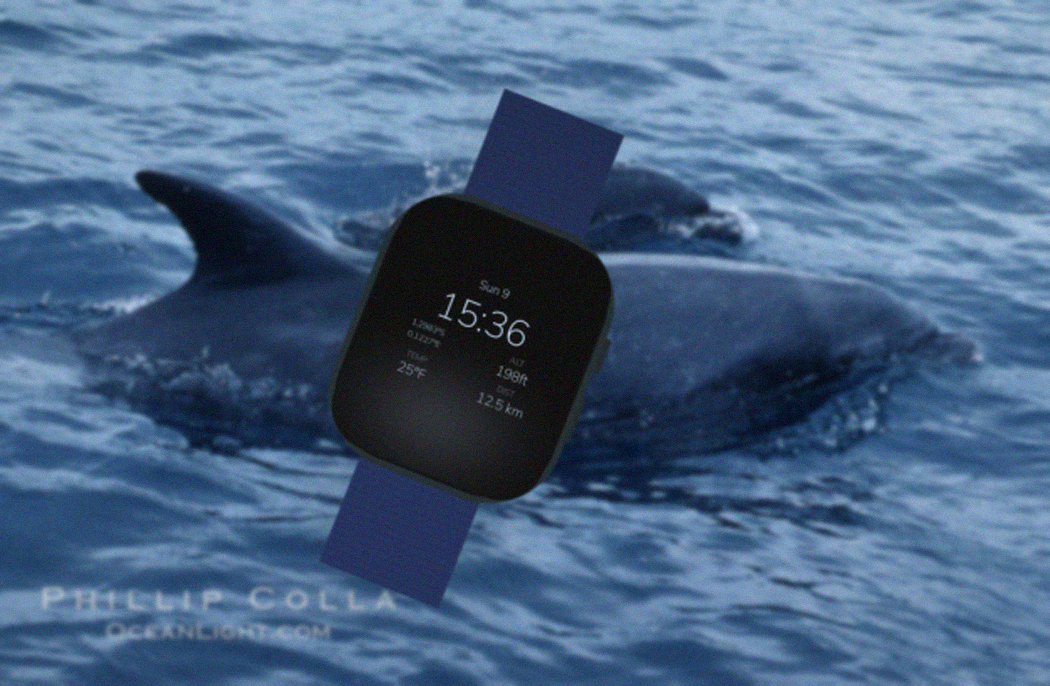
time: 15:36
